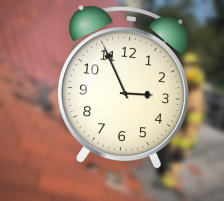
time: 2:55
